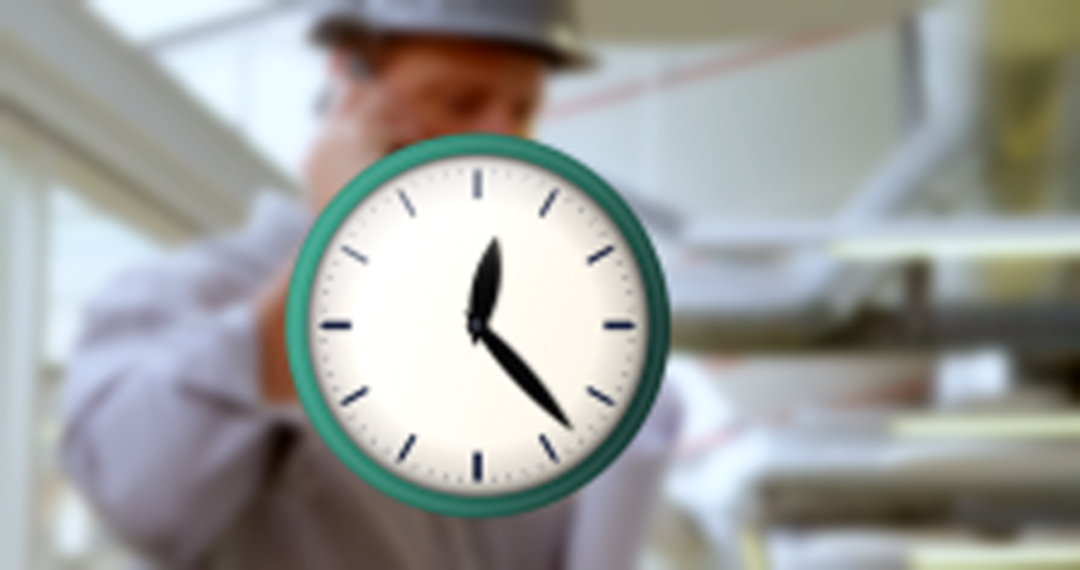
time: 12:23
